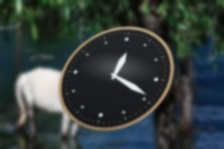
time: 12:19
